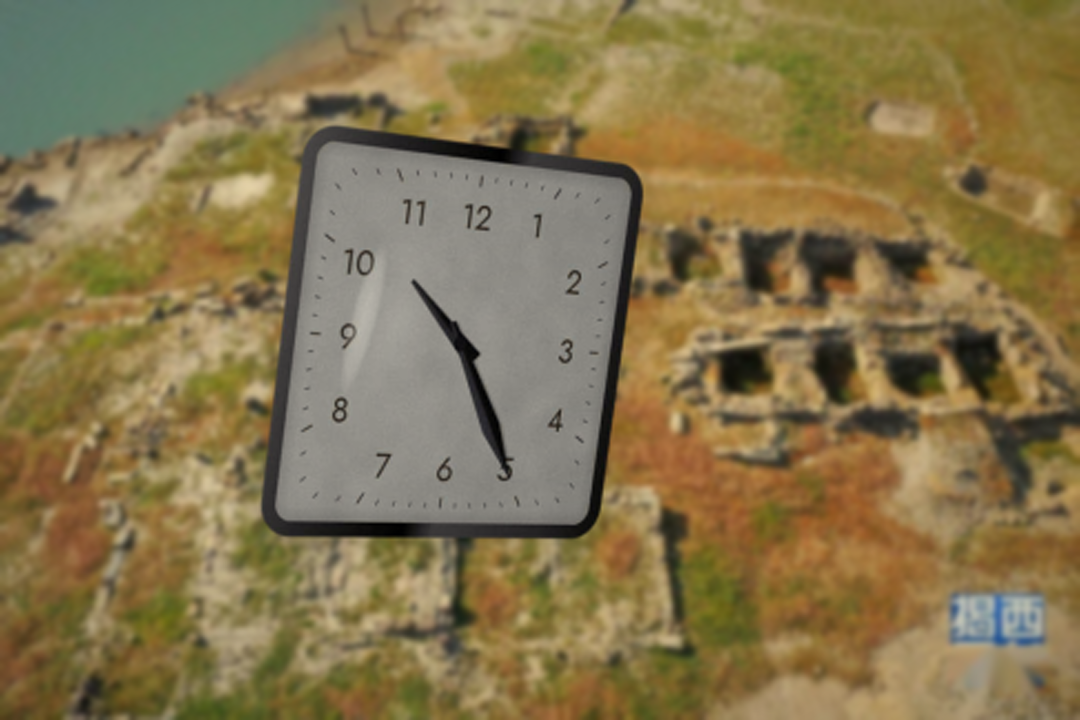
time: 10:25
